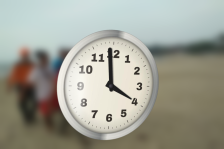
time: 3:59
